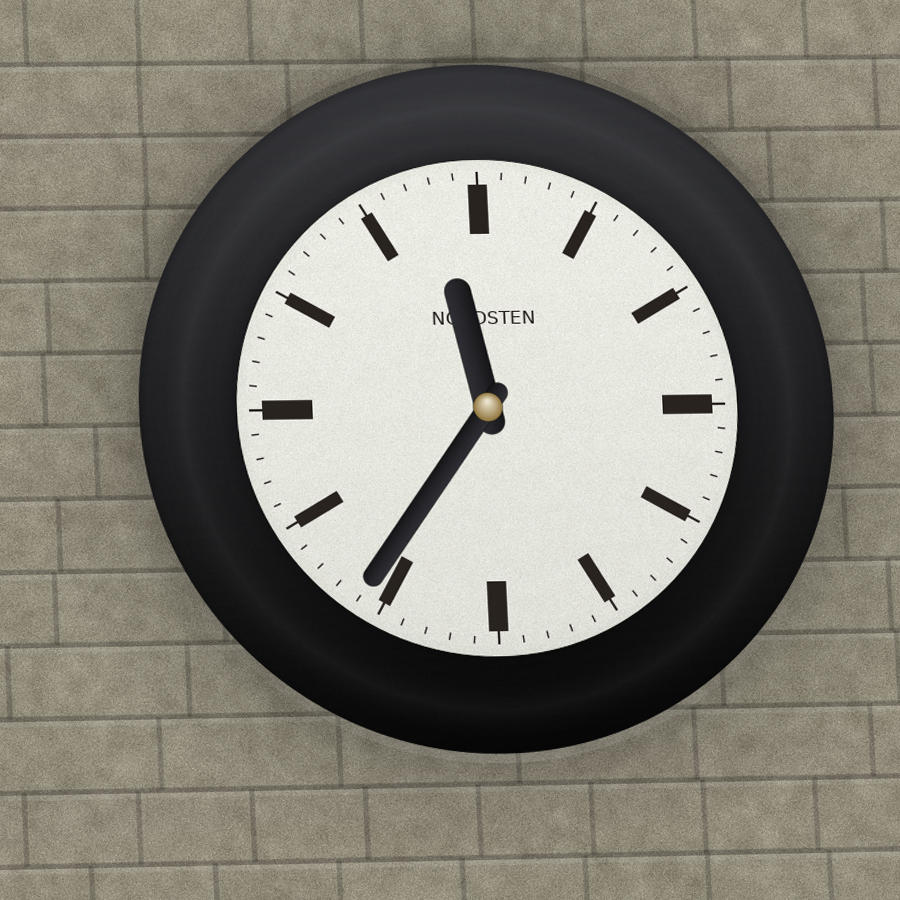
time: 11:36
